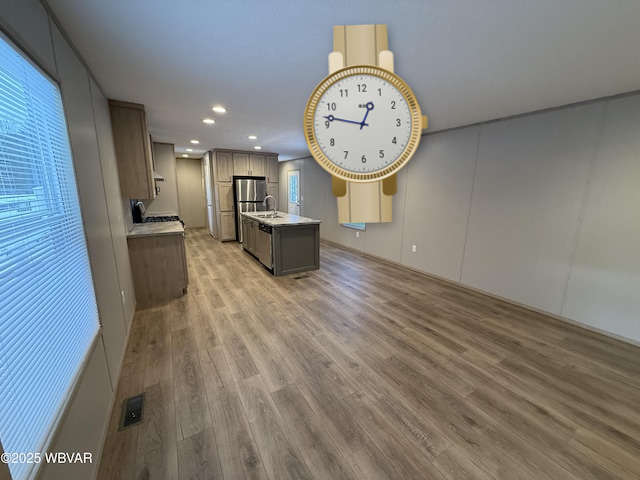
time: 12:47
